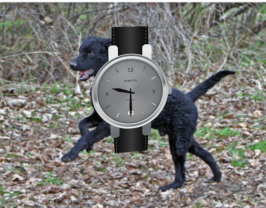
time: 9:30
